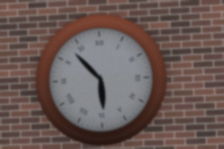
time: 5:53
